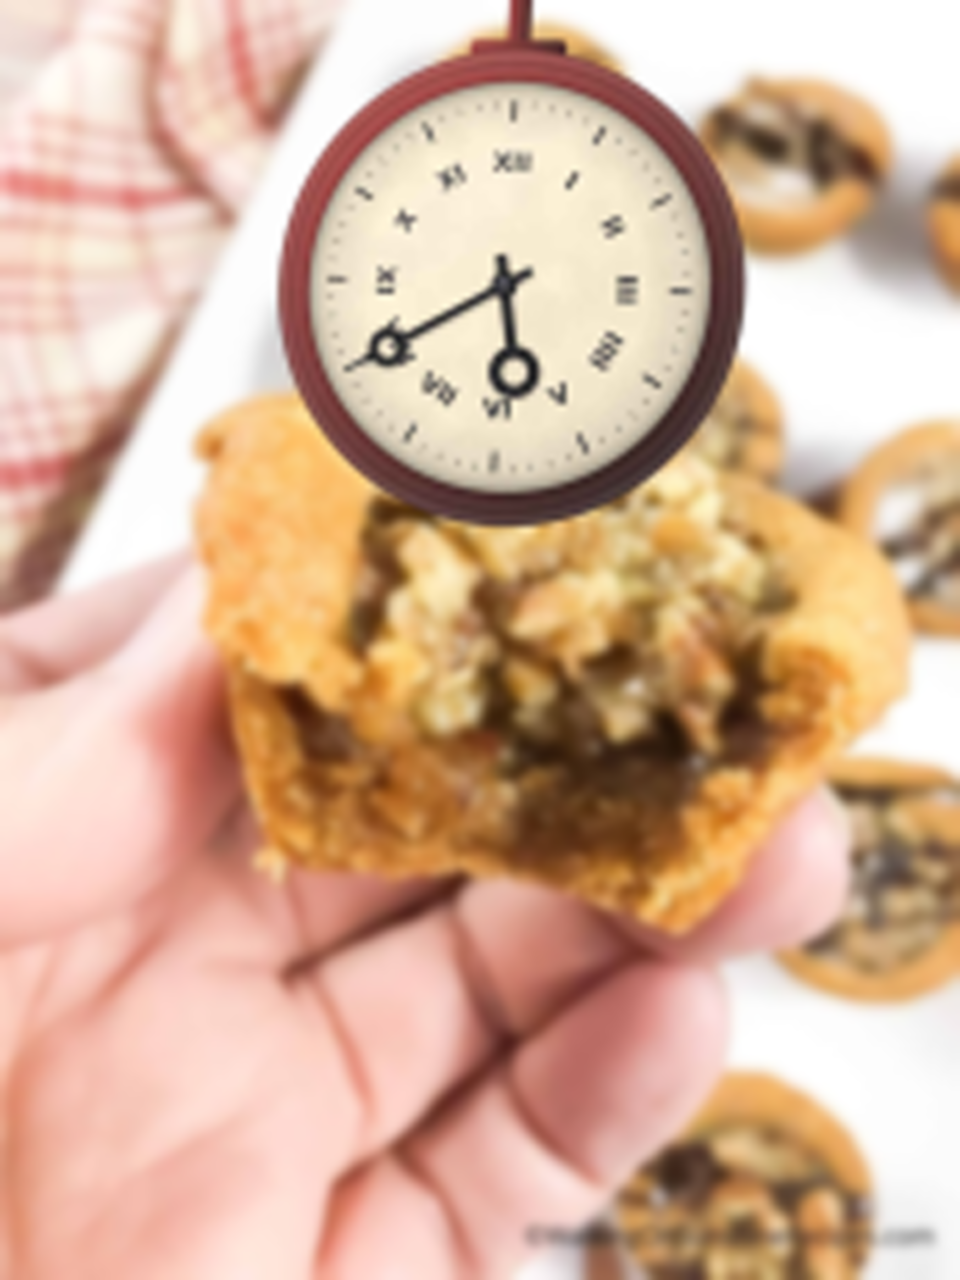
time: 5:40
